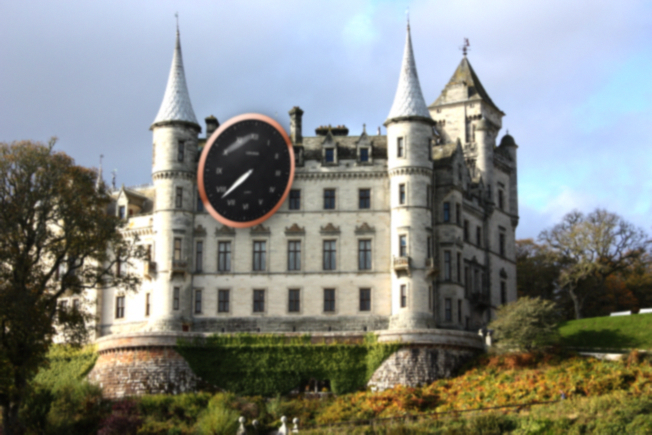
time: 7:38
